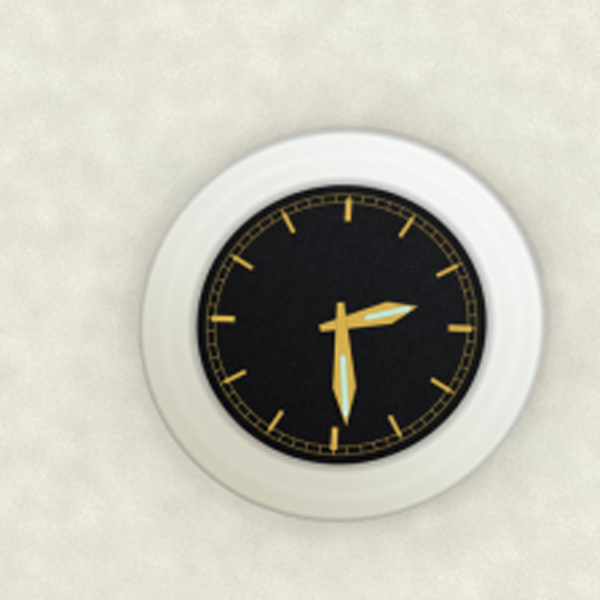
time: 2:29
